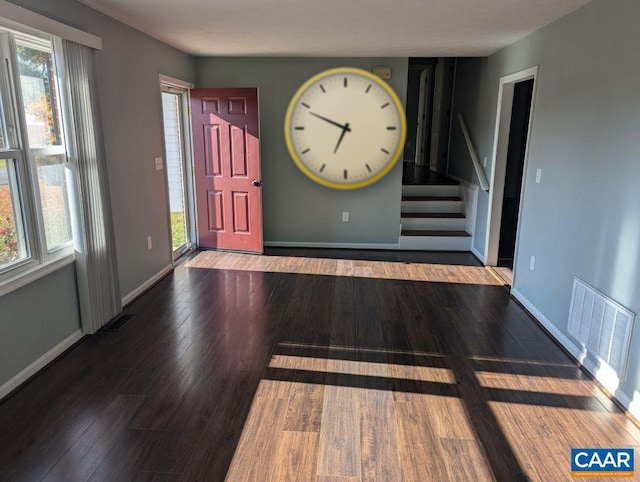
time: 6:49
